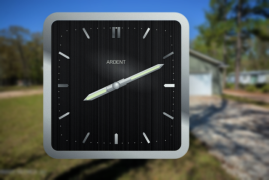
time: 8:11
